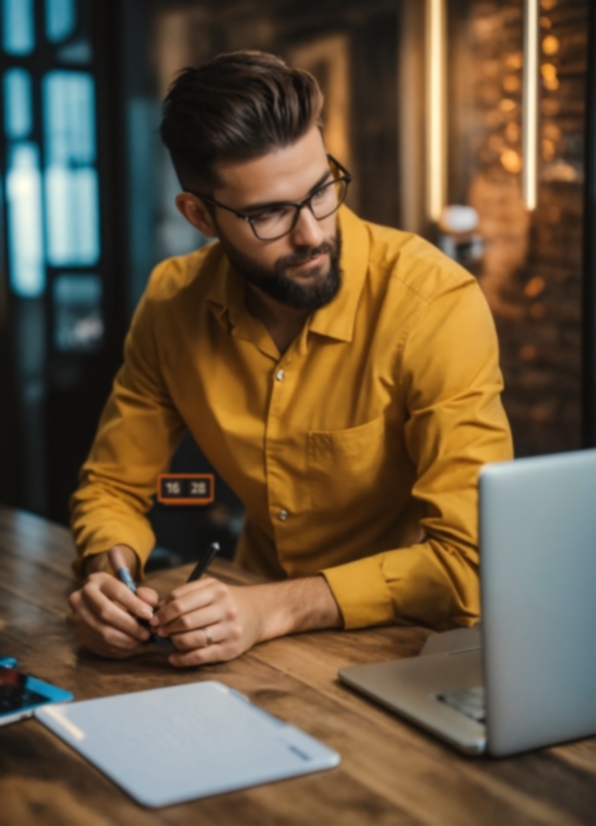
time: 16:28
